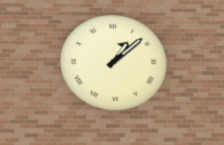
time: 1:08
